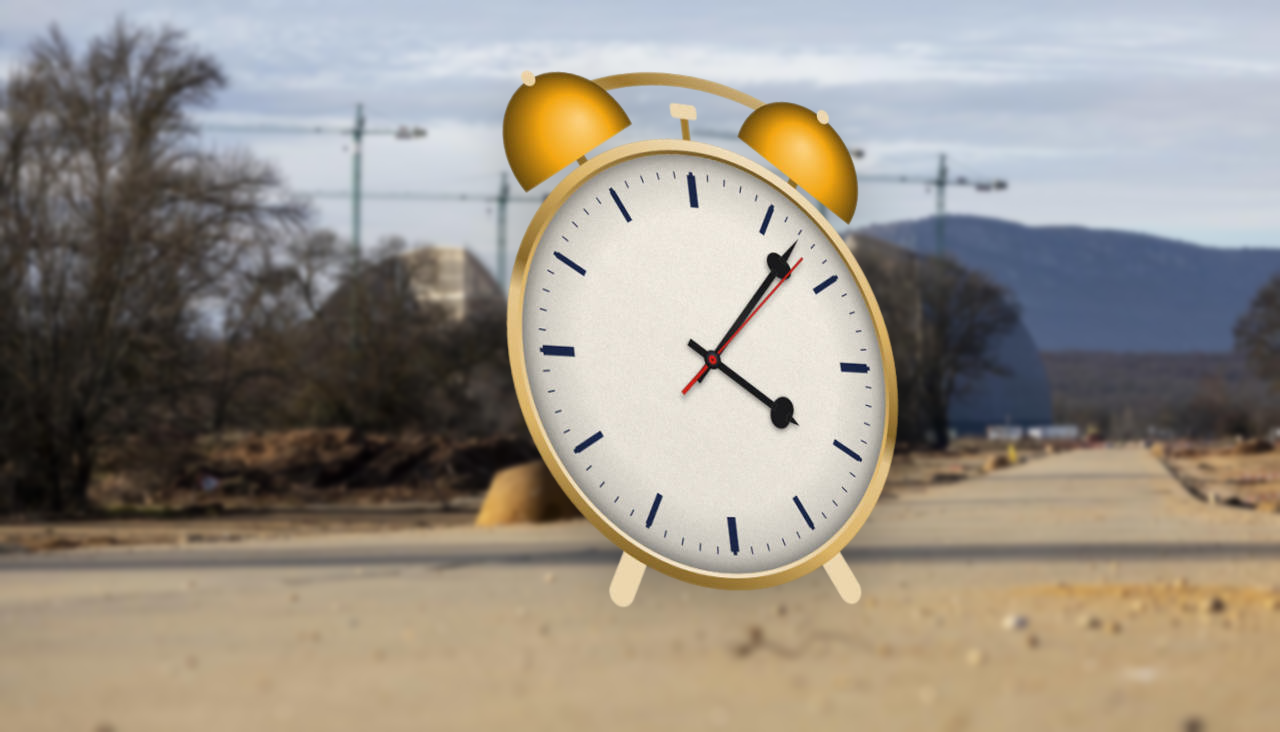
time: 4:07:08
